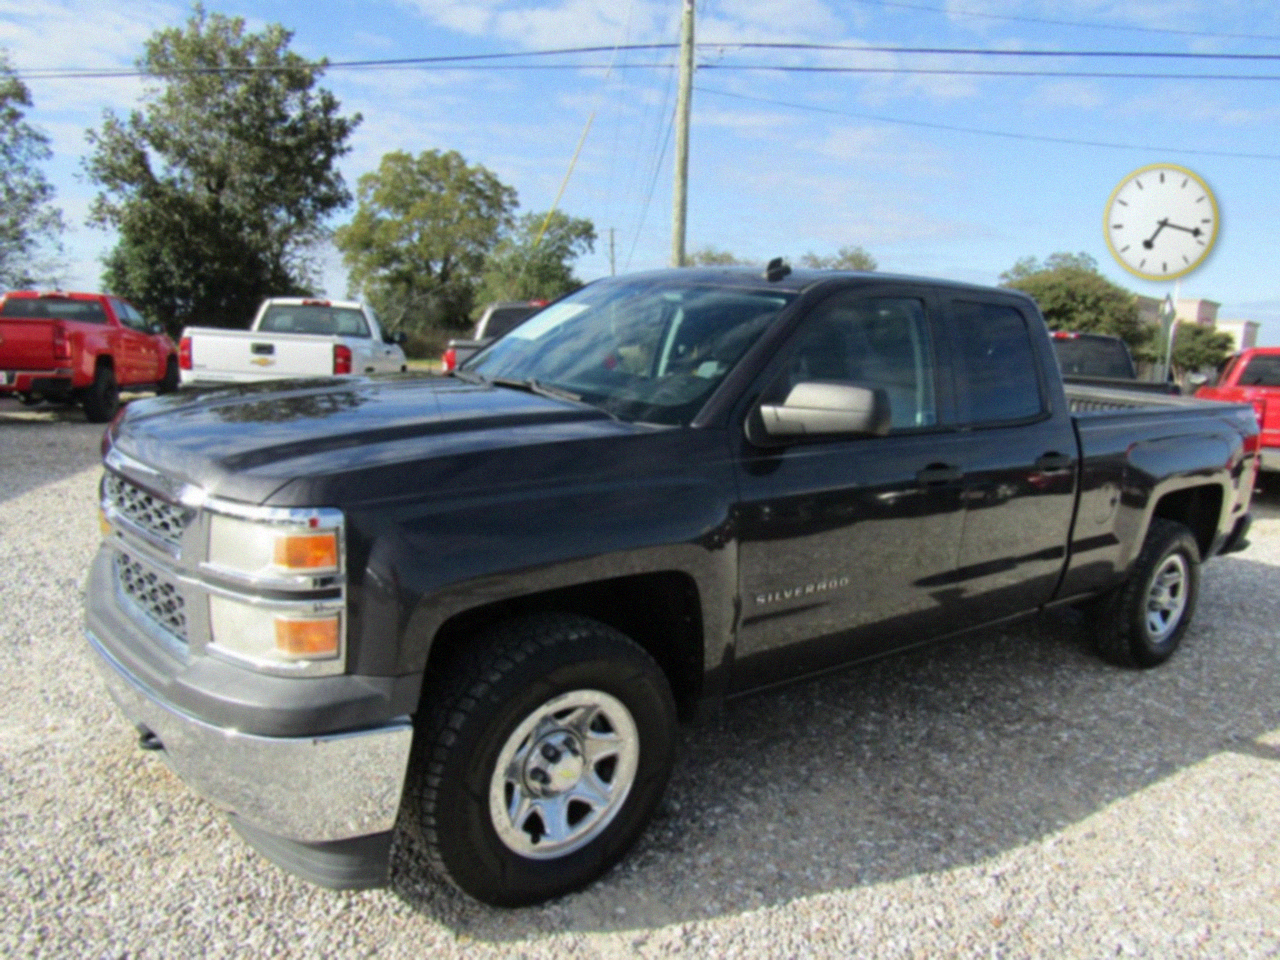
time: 7:18
